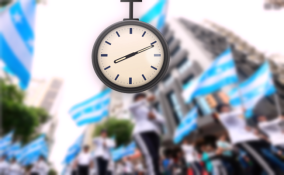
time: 8:11
